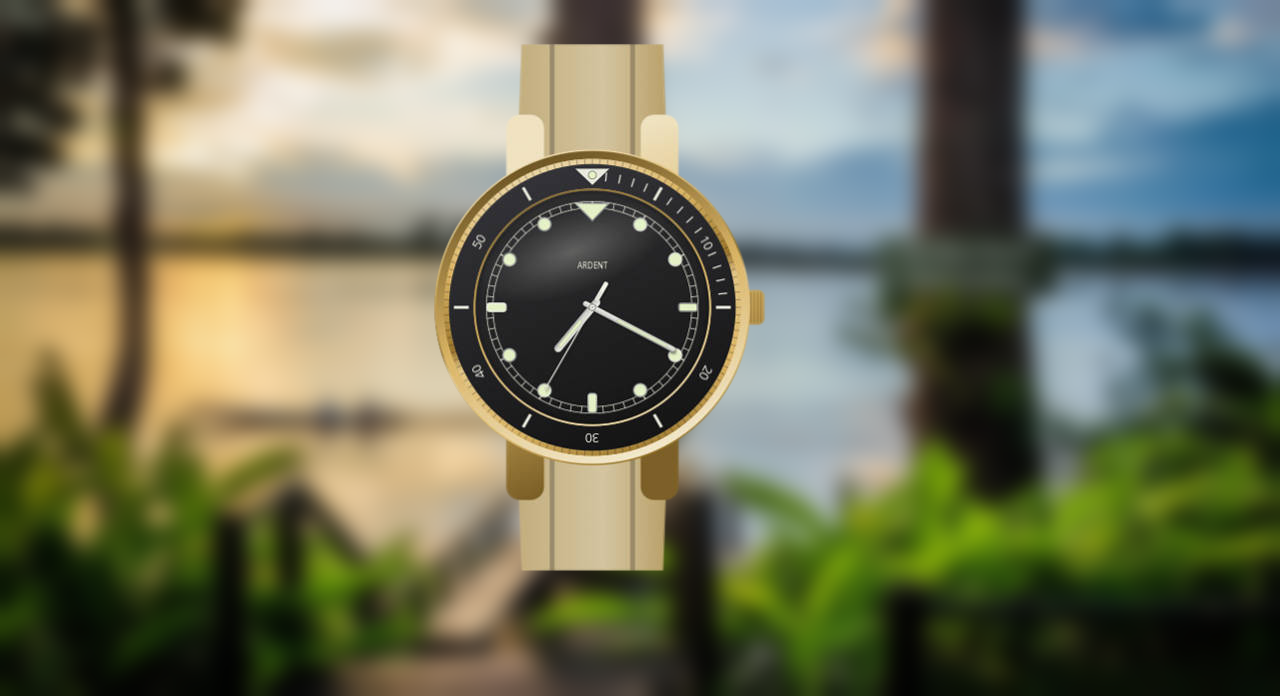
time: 7:19:35
